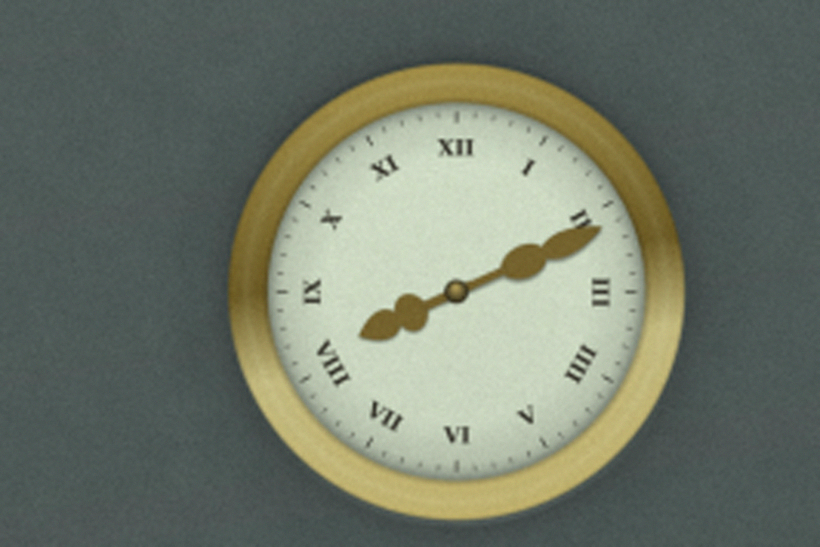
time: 8:11
